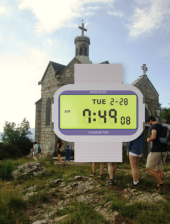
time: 7:49:08
